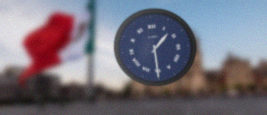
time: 1:30
